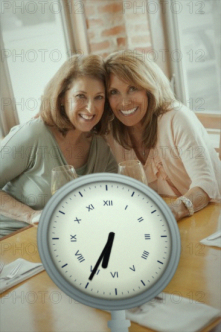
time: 6:35
